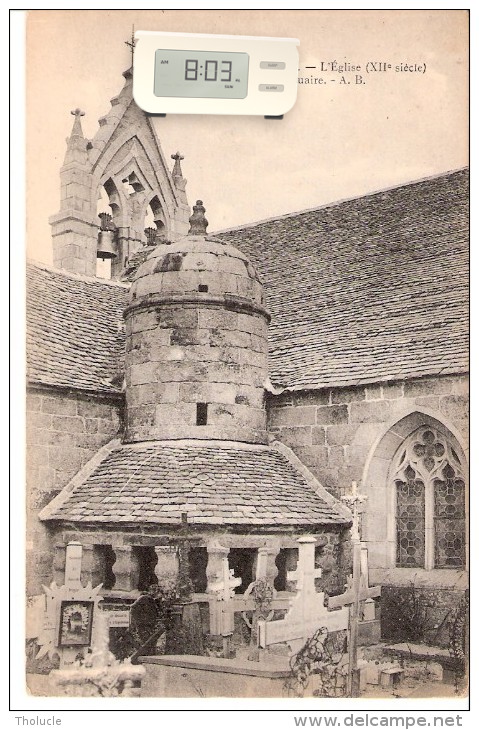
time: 8:03
